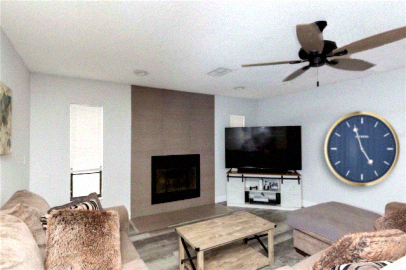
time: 4:57
